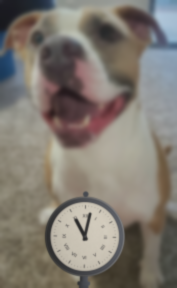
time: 11:02
